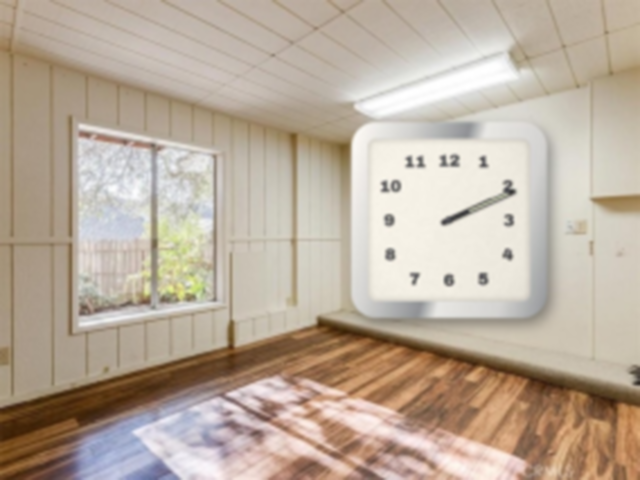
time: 2:11
